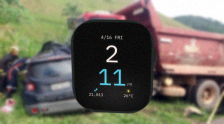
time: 2:11
